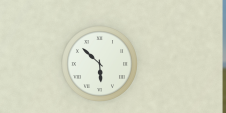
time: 5:52
